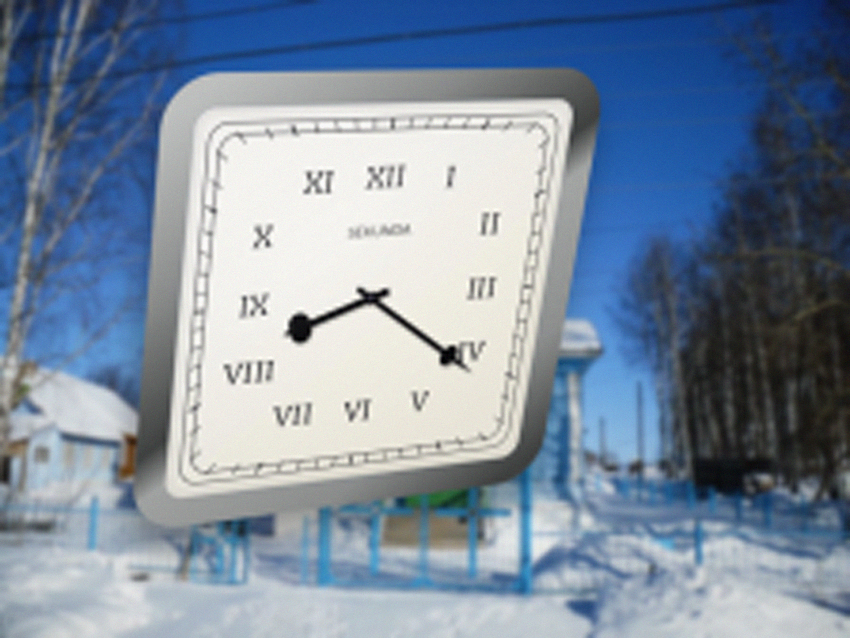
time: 8:21
